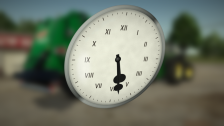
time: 5:28
